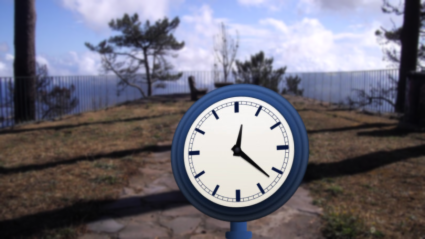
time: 12:22
